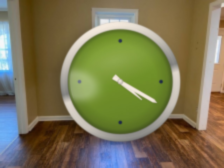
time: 4:20
